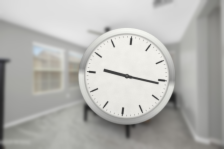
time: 9:16
